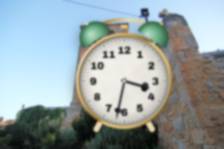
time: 3:32
